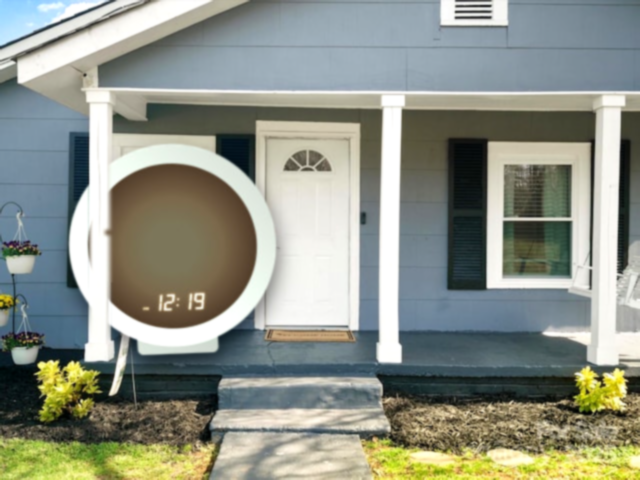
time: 12:19
